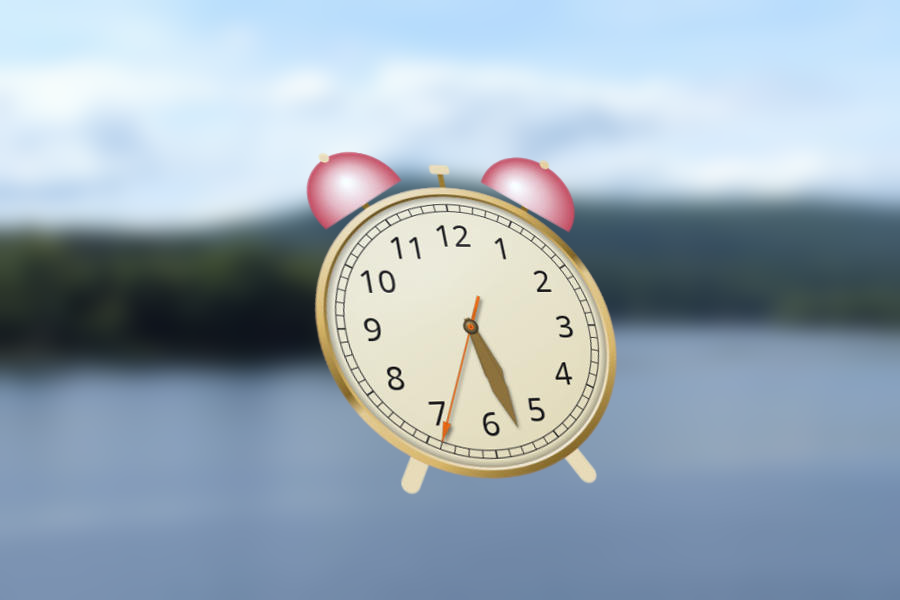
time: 5:27:34
